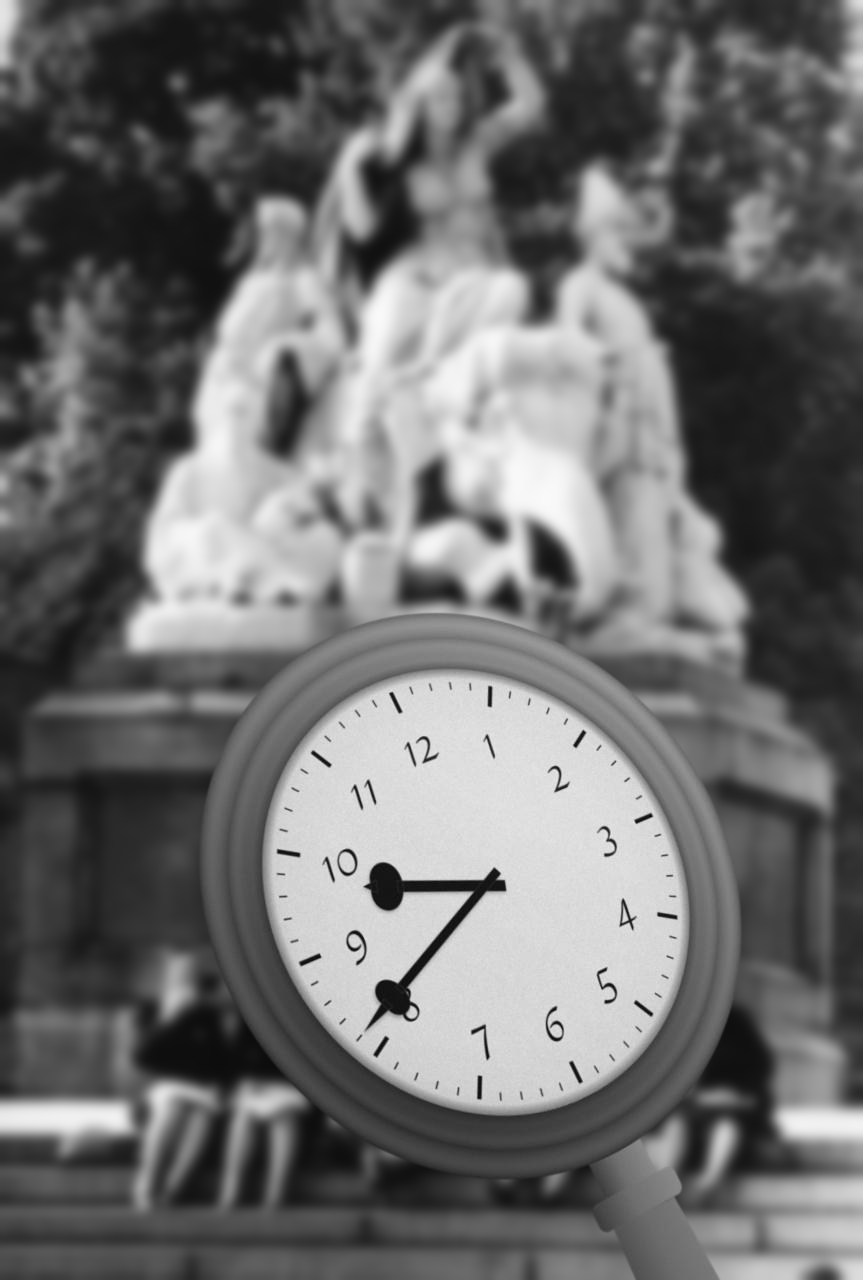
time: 9:41
